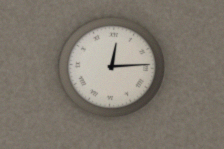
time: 12:14
